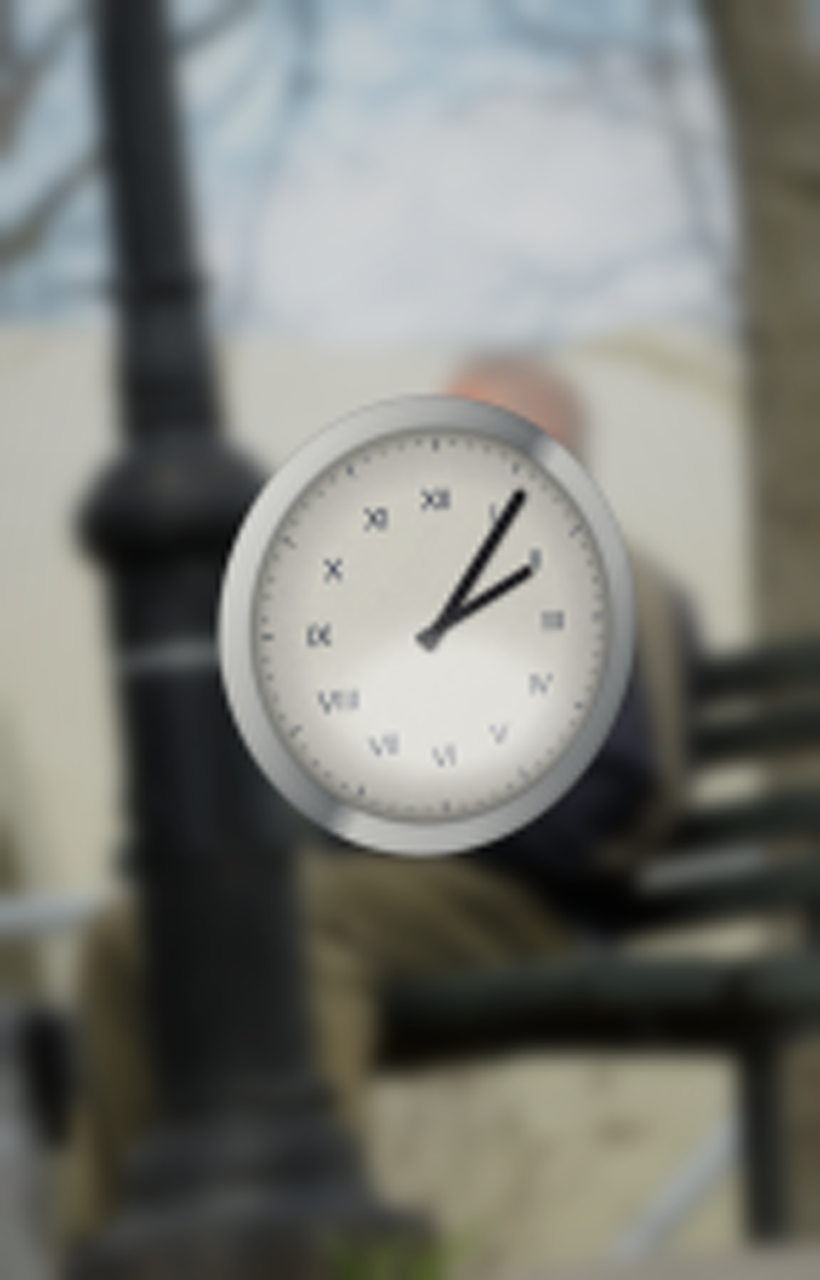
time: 2:06
